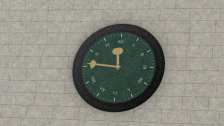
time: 11:46
